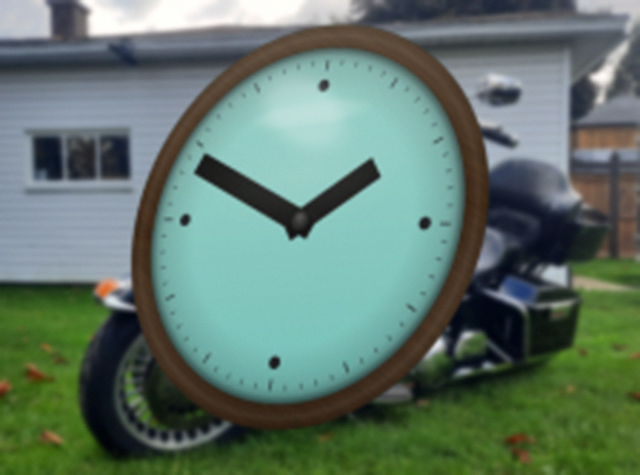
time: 1:49
